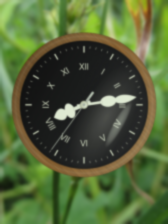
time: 8:13:36
